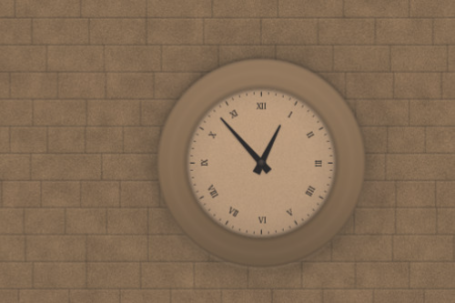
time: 12:53
